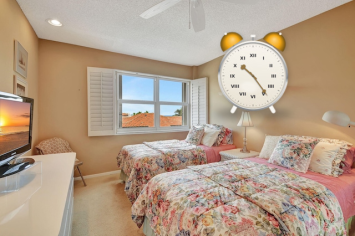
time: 10:24
